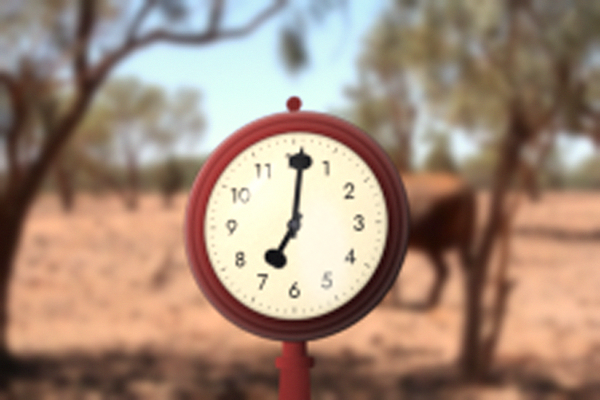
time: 7:01
